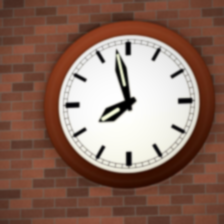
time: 7:58
